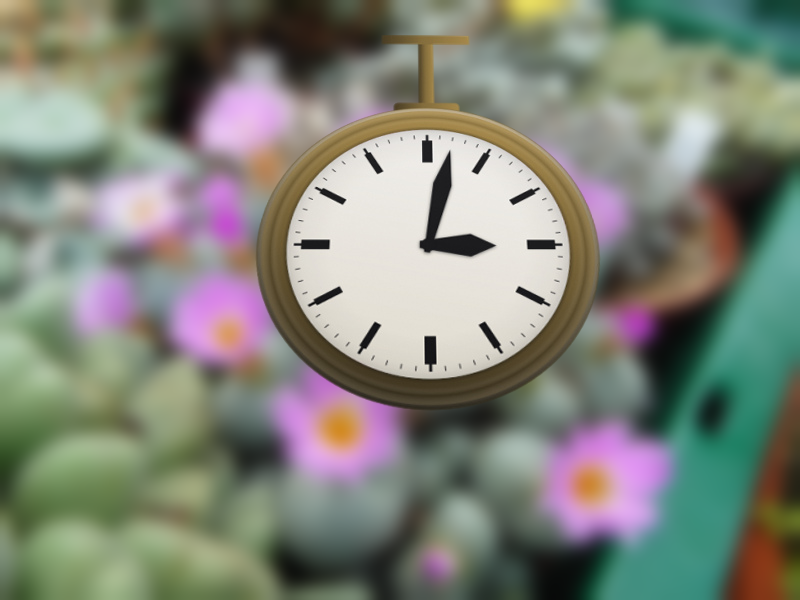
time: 3:02
